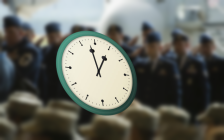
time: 12:58
